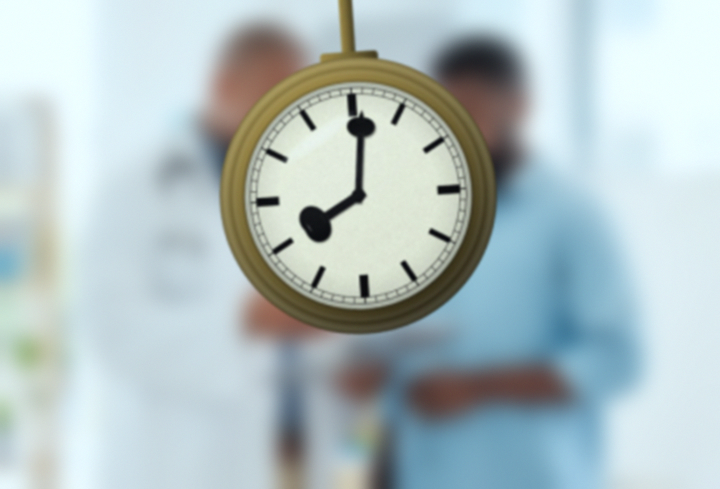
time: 8:01
